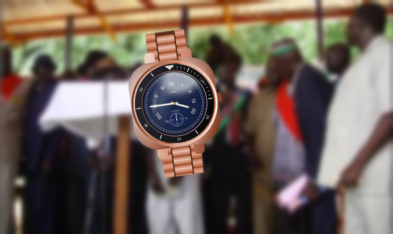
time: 3:45
